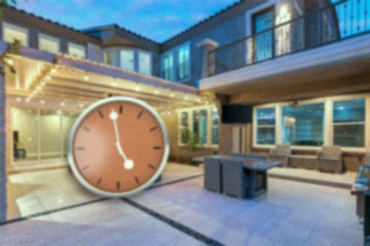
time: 4:58
